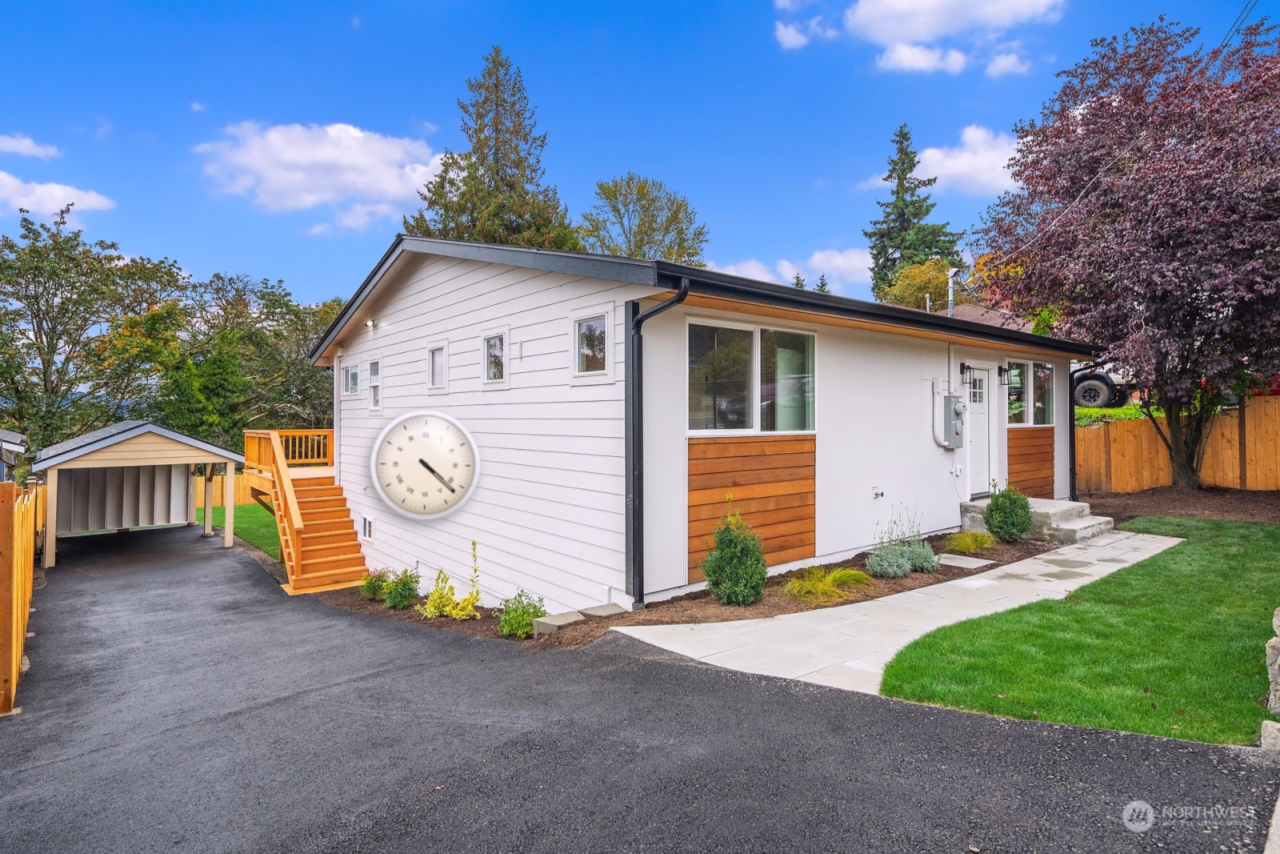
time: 4:22
